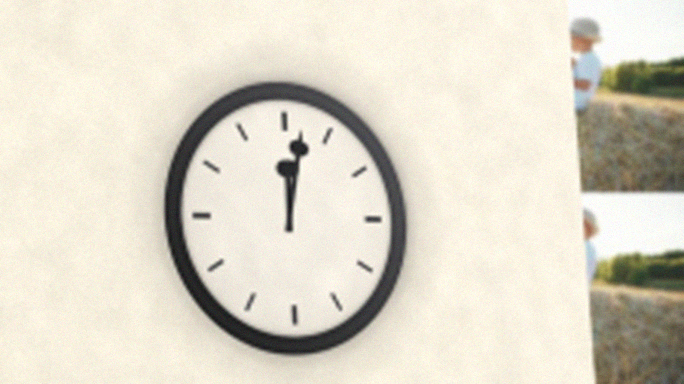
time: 12:02
